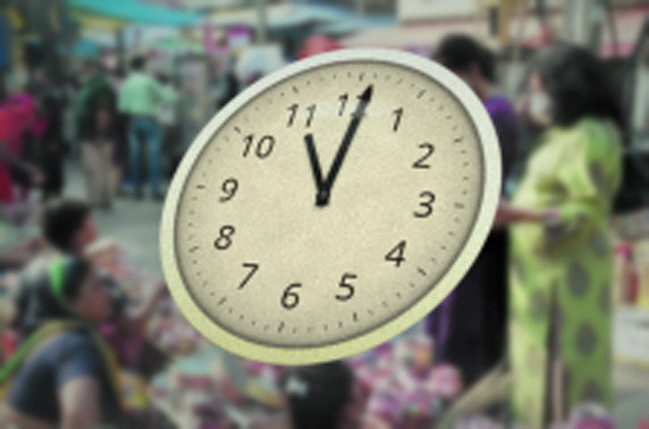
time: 11:01
